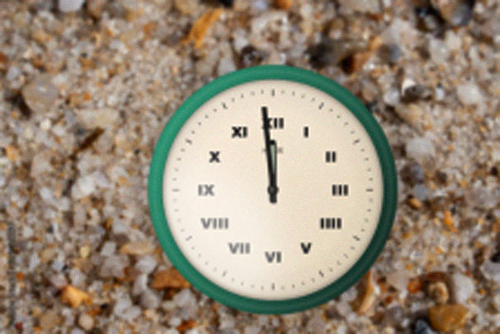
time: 11:59
